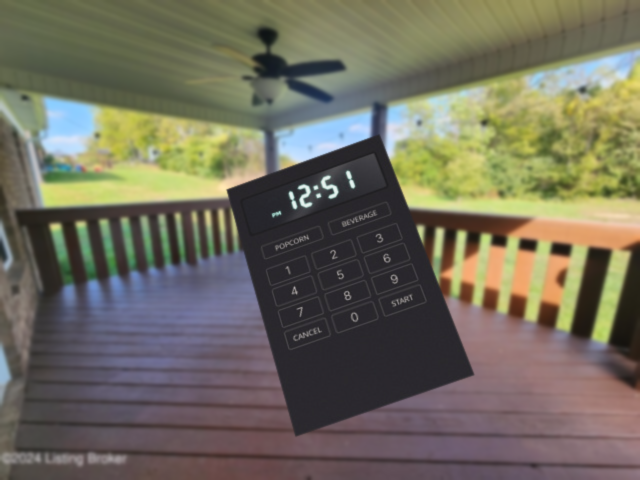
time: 12:51
